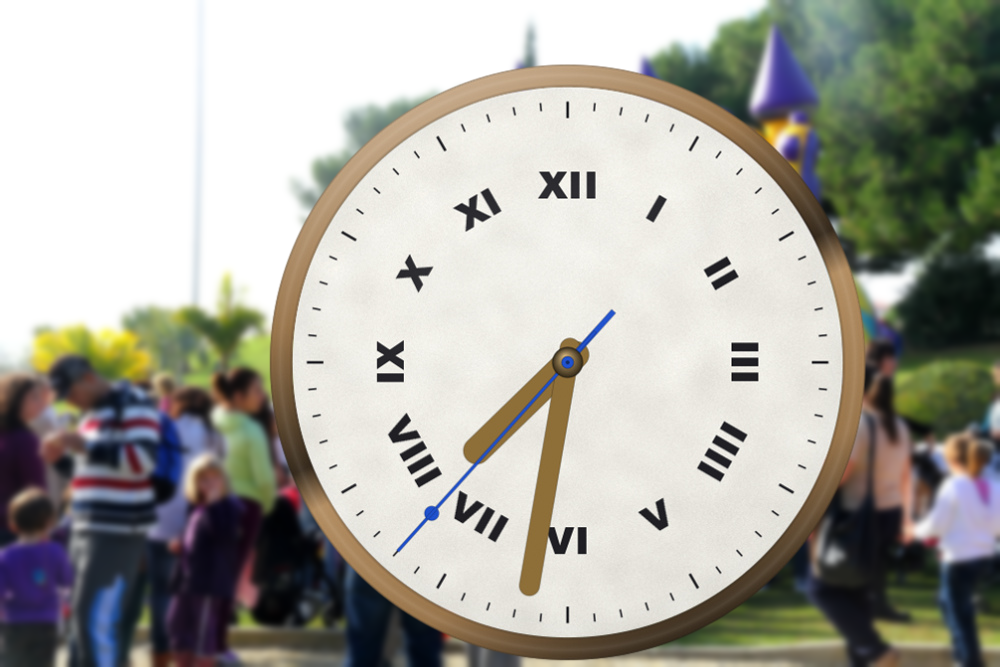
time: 7:31:37
